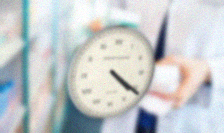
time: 4:21
